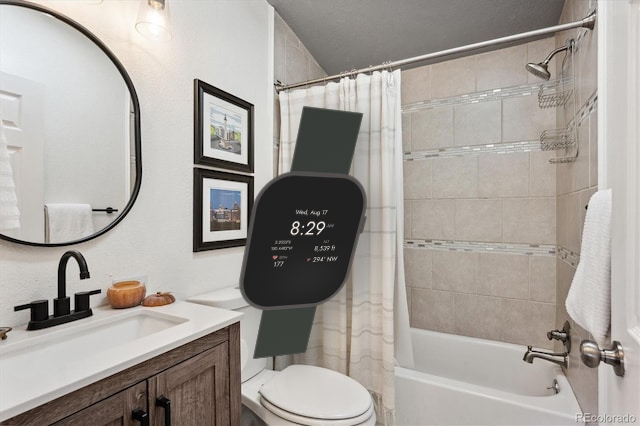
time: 8:29
